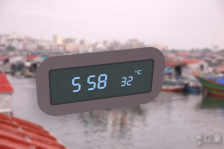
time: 5:58
